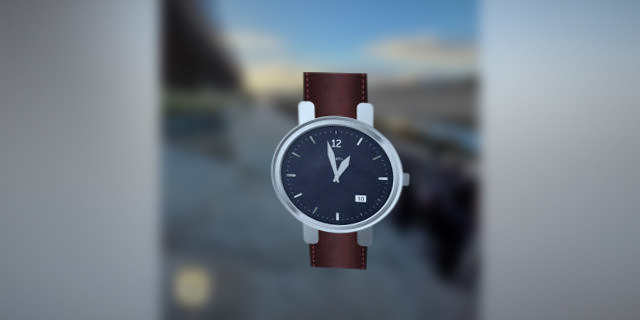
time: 12:58
